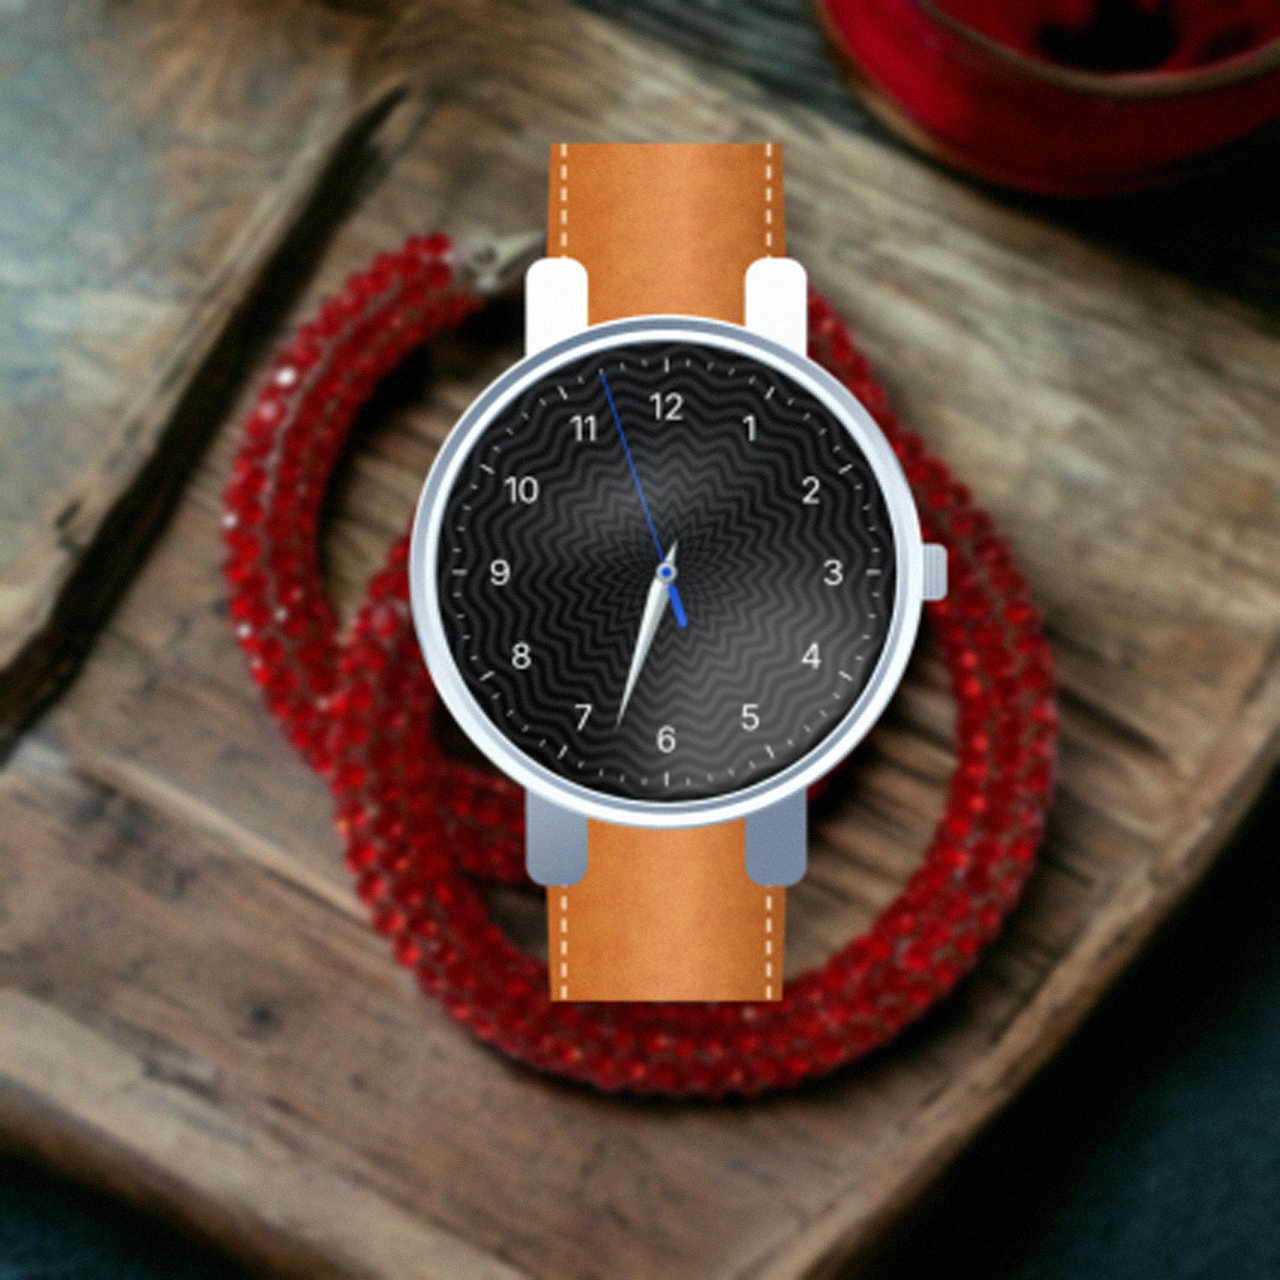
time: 6:32:57
